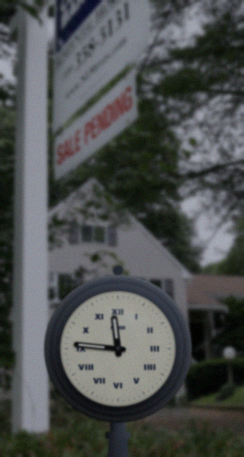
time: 11:46
